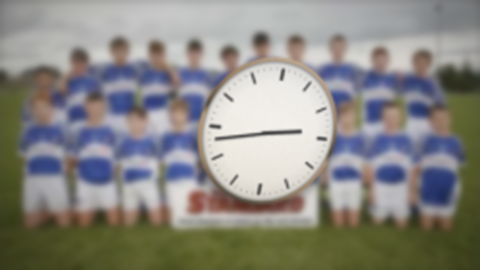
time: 2:43
